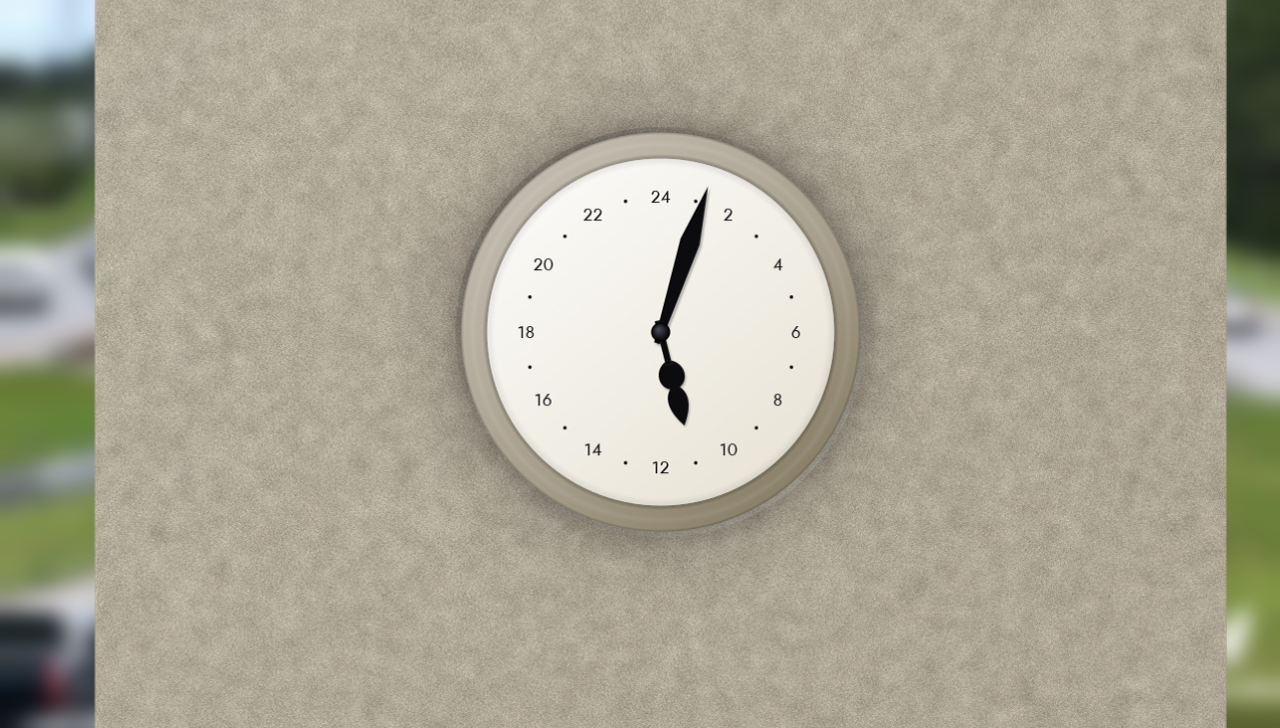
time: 11:03
